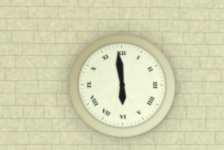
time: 5:59
